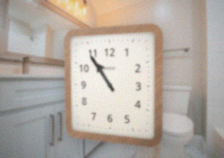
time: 10:54
